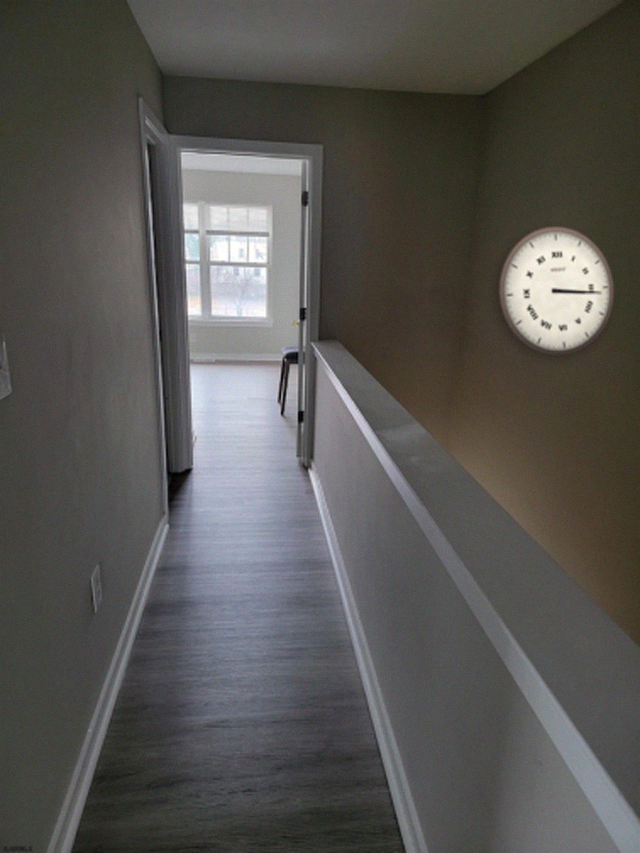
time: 3:16
